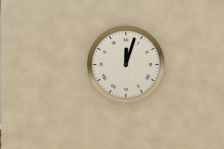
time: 12:03
